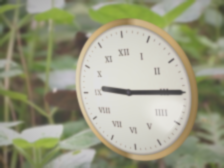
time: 9:15
